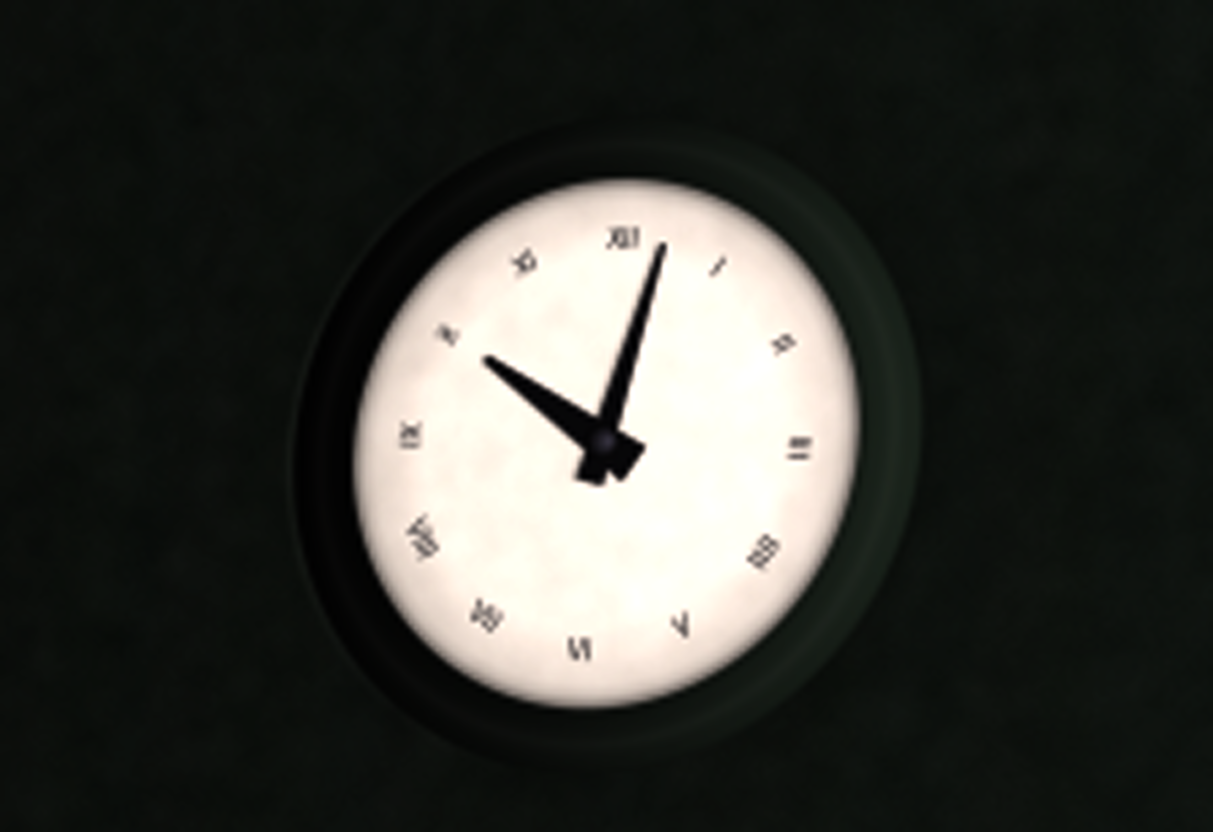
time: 10:02
